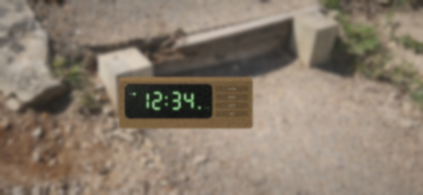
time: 12:34
